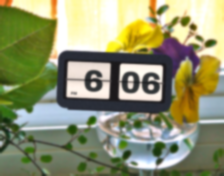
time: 6:06
